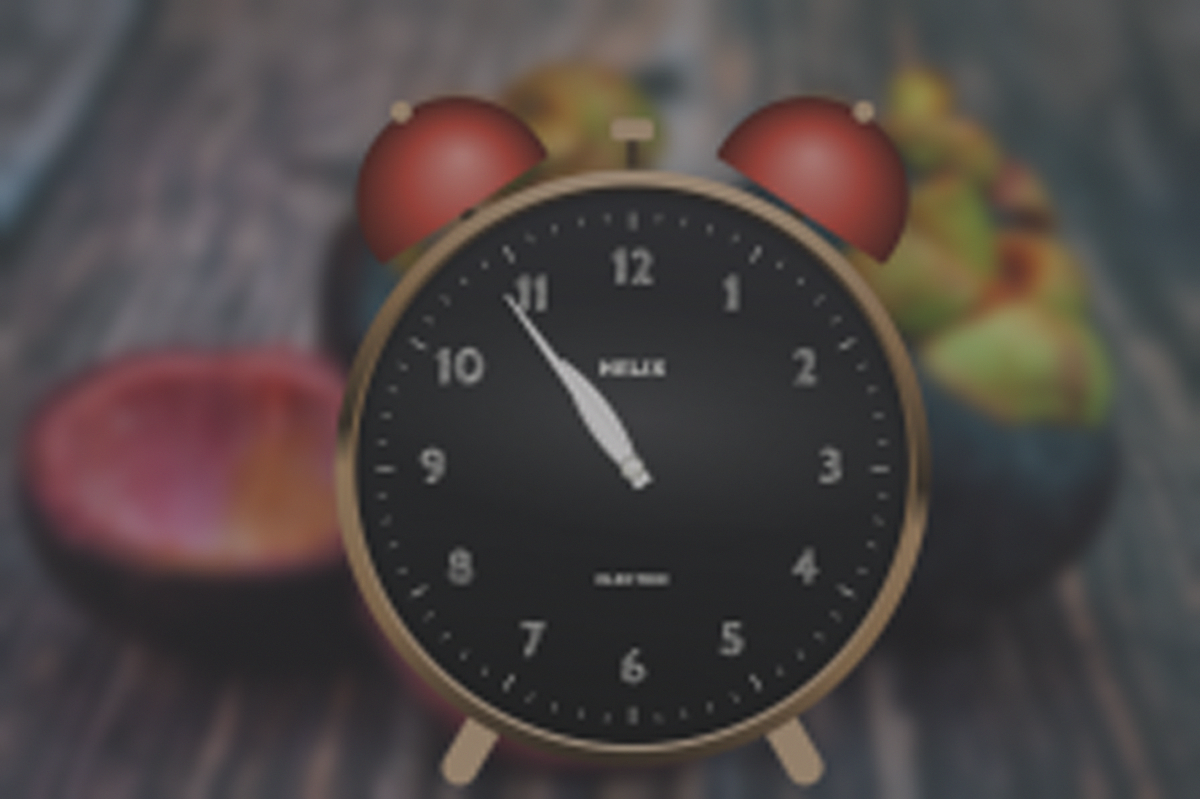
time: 10:54
